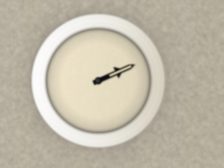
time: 2:11
